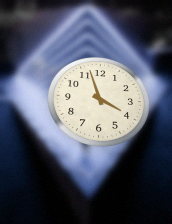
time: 3:57
